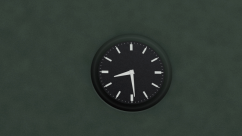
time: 8:29
